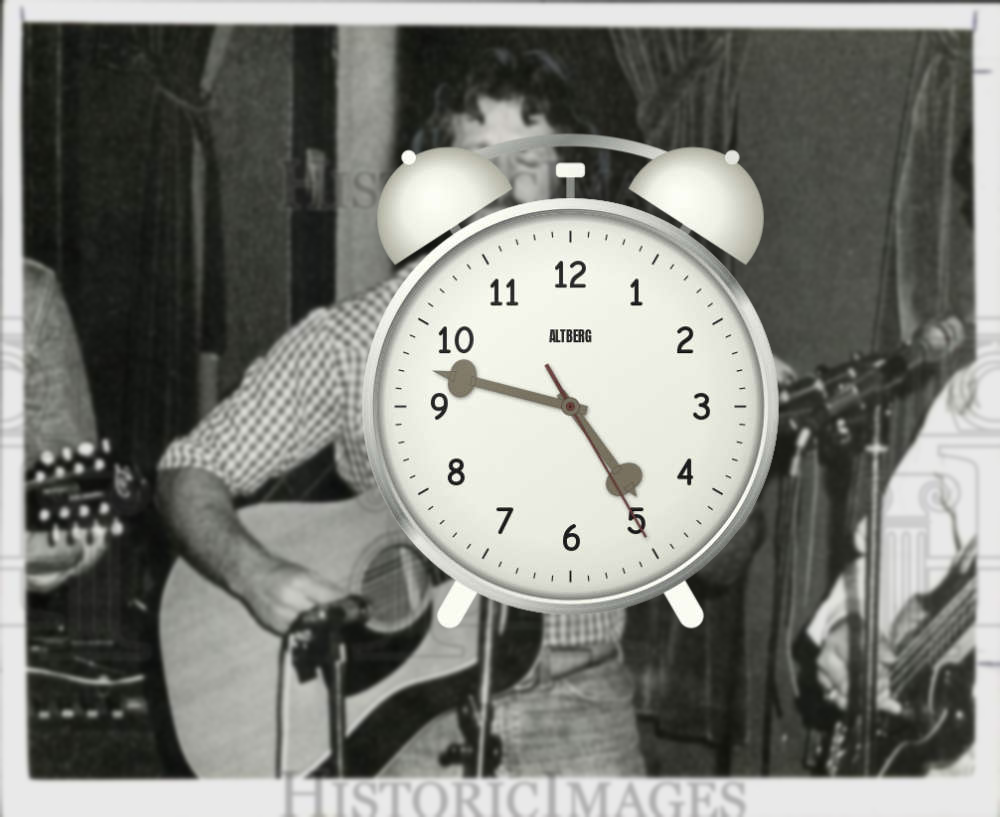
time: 4:47:25
